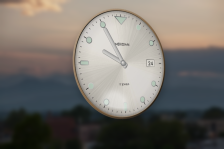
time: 9:55
